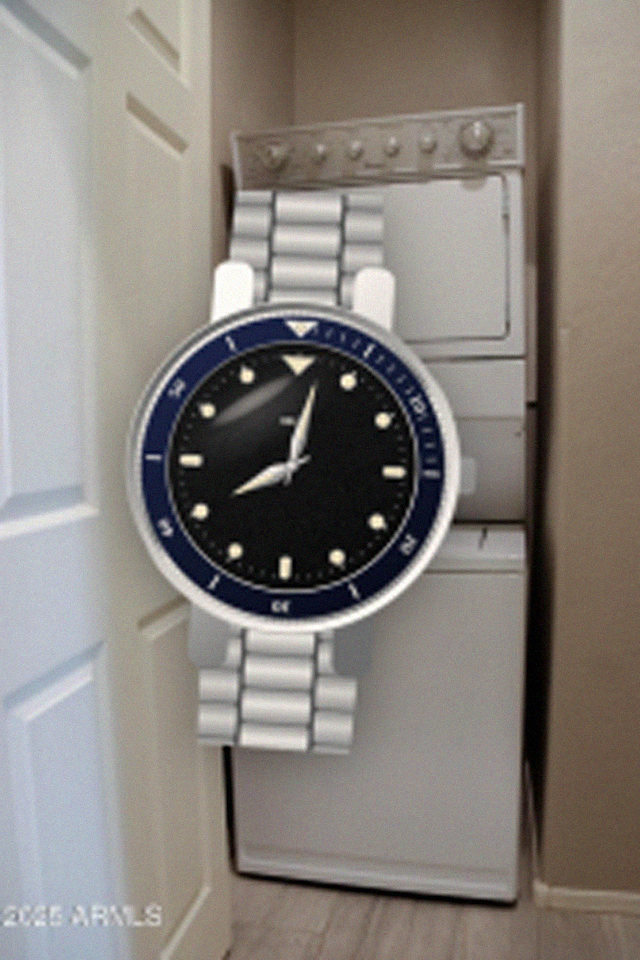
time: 8:02
